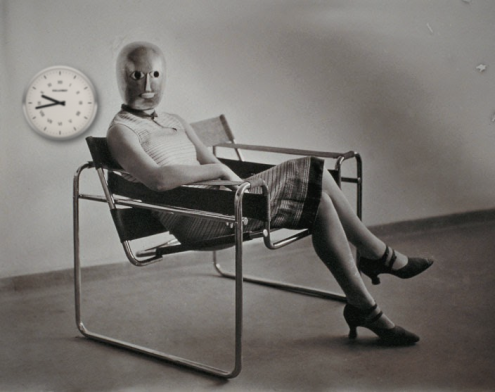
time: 9:43
